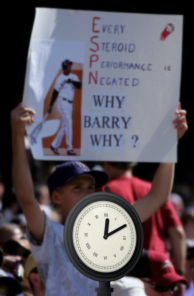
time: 12:10
